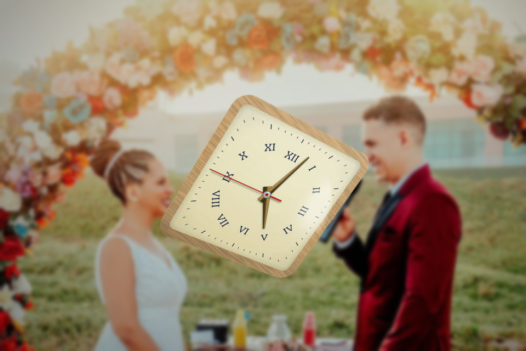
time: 5:02:45
